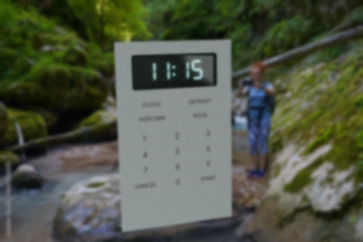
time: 11:15
